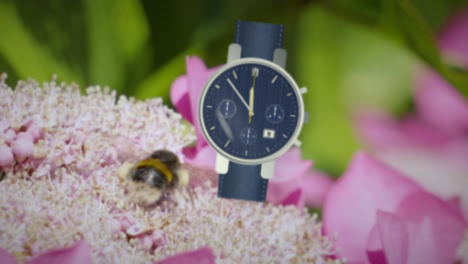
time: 11:53
